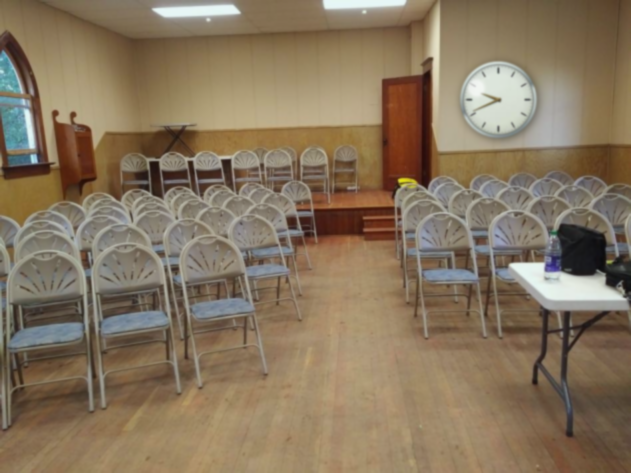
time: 9:41
